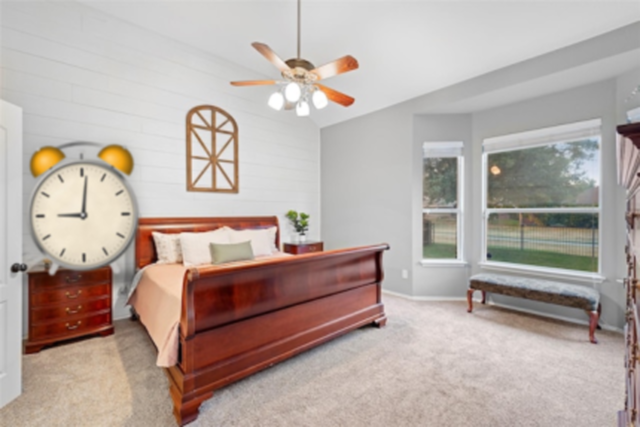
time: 9:01
